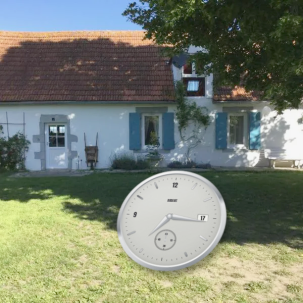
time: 7:16
